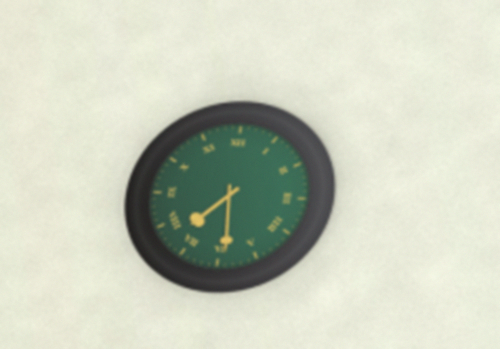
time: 7:29
